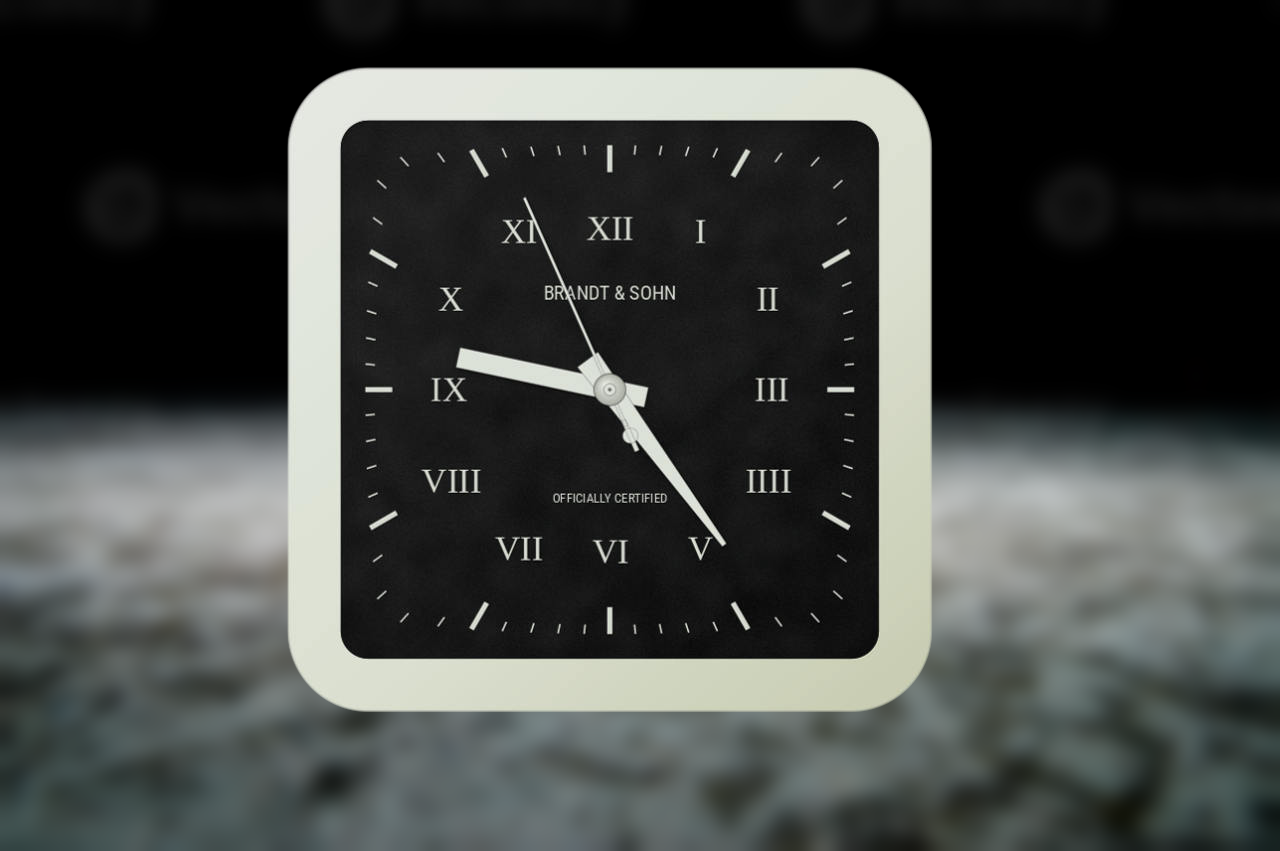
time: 9:23:56
